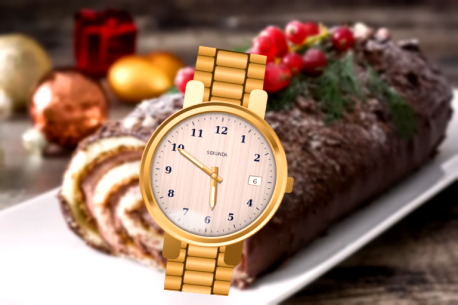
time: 5:50
